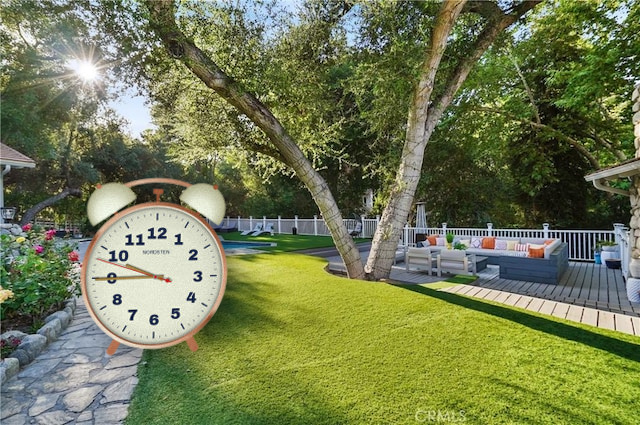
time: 9:44:48
